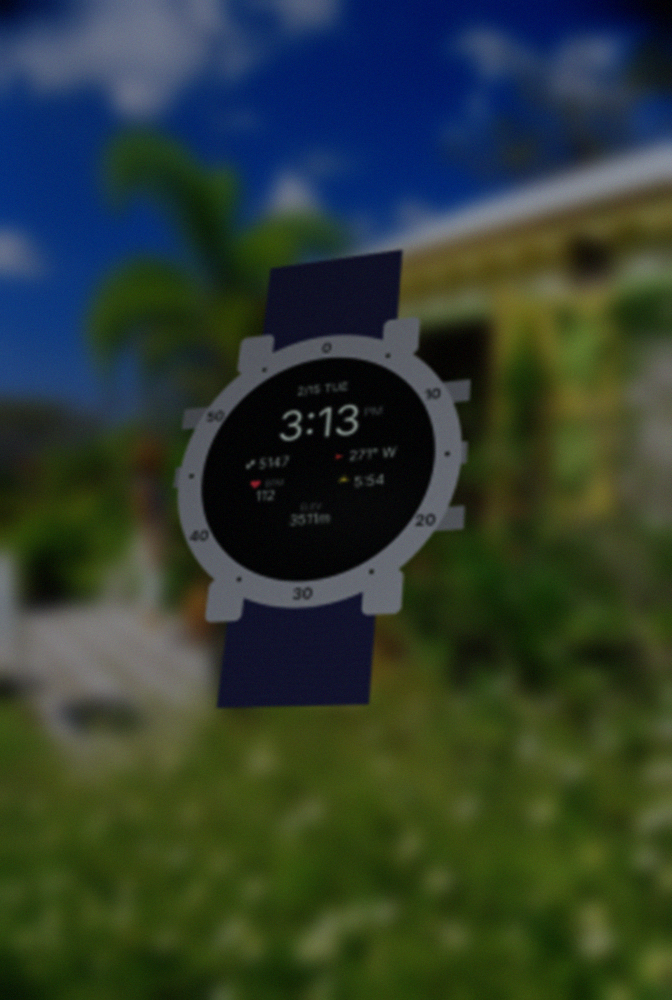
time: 3:13
